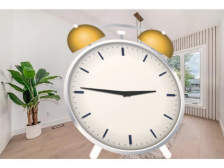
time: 2:46
